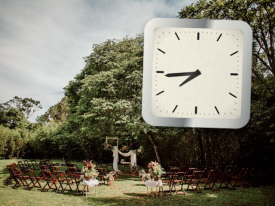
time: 7:44
